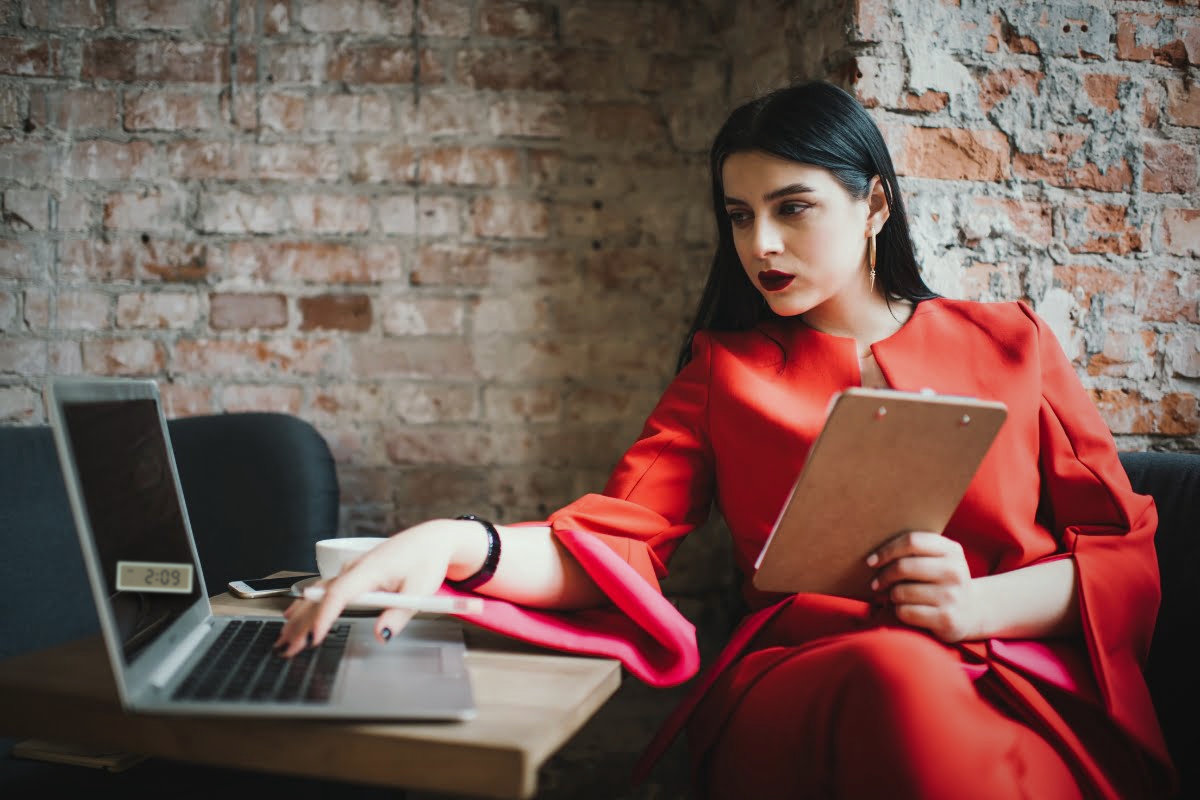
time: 2:09
